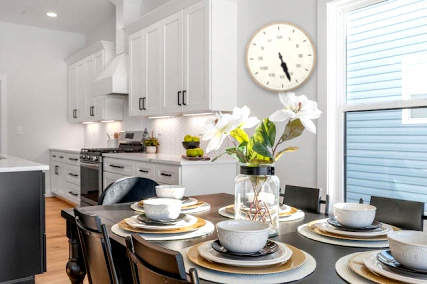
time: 5:27
